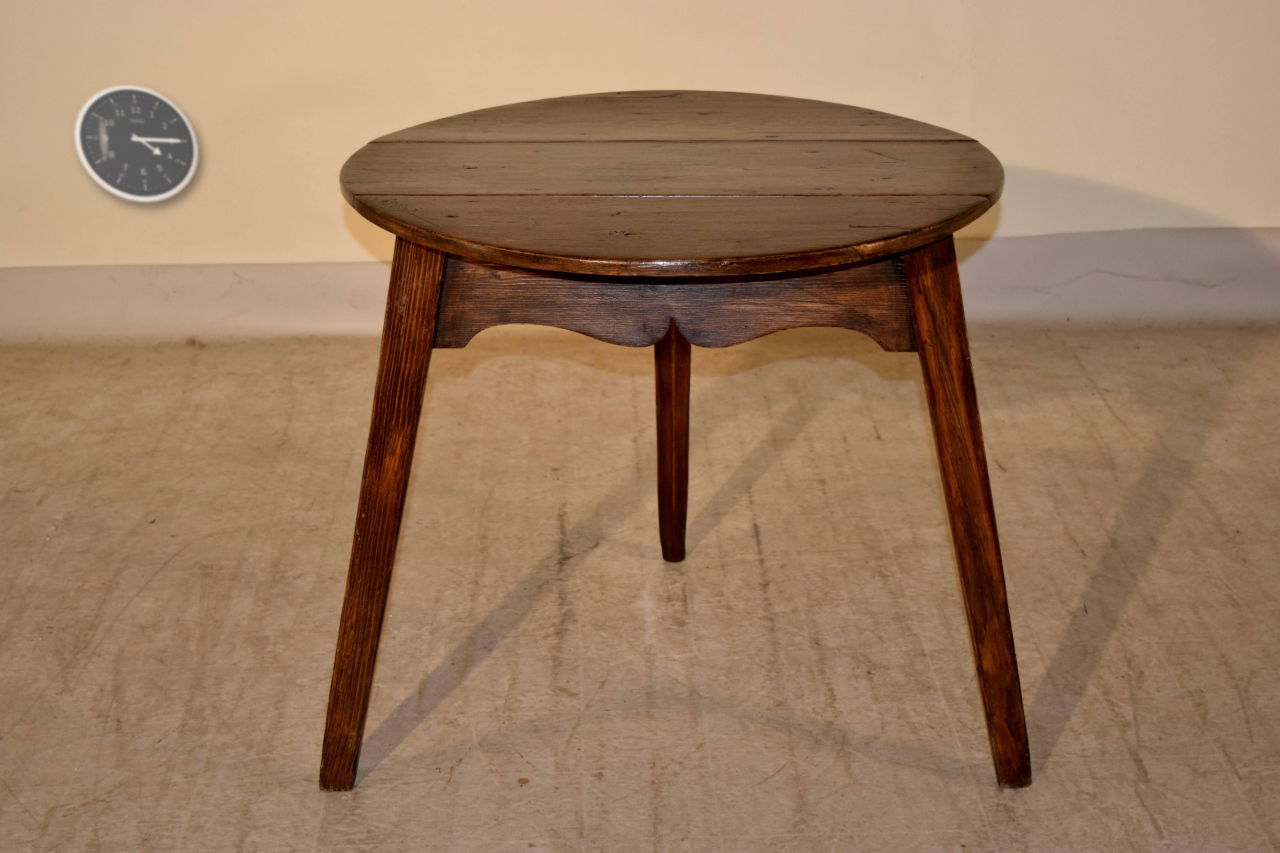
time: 4:15
